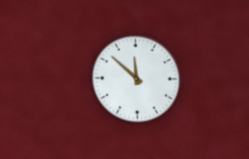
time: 11:52
